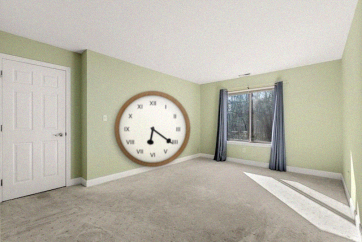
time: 6:21
